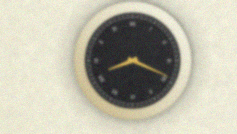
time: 8:19
